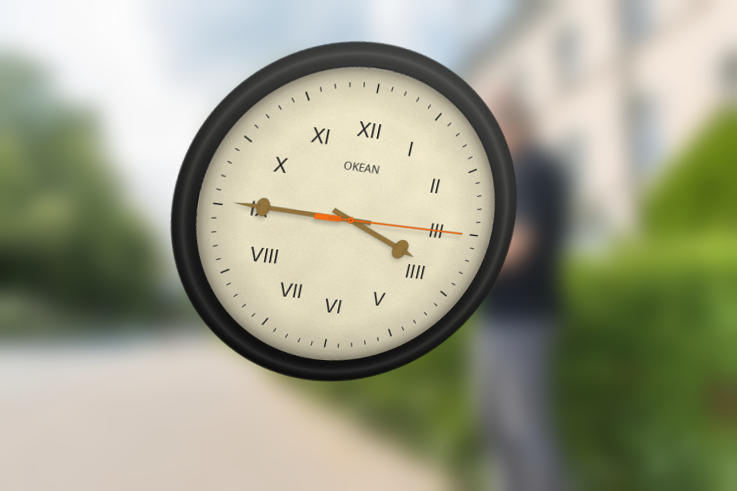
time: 3:45:15
